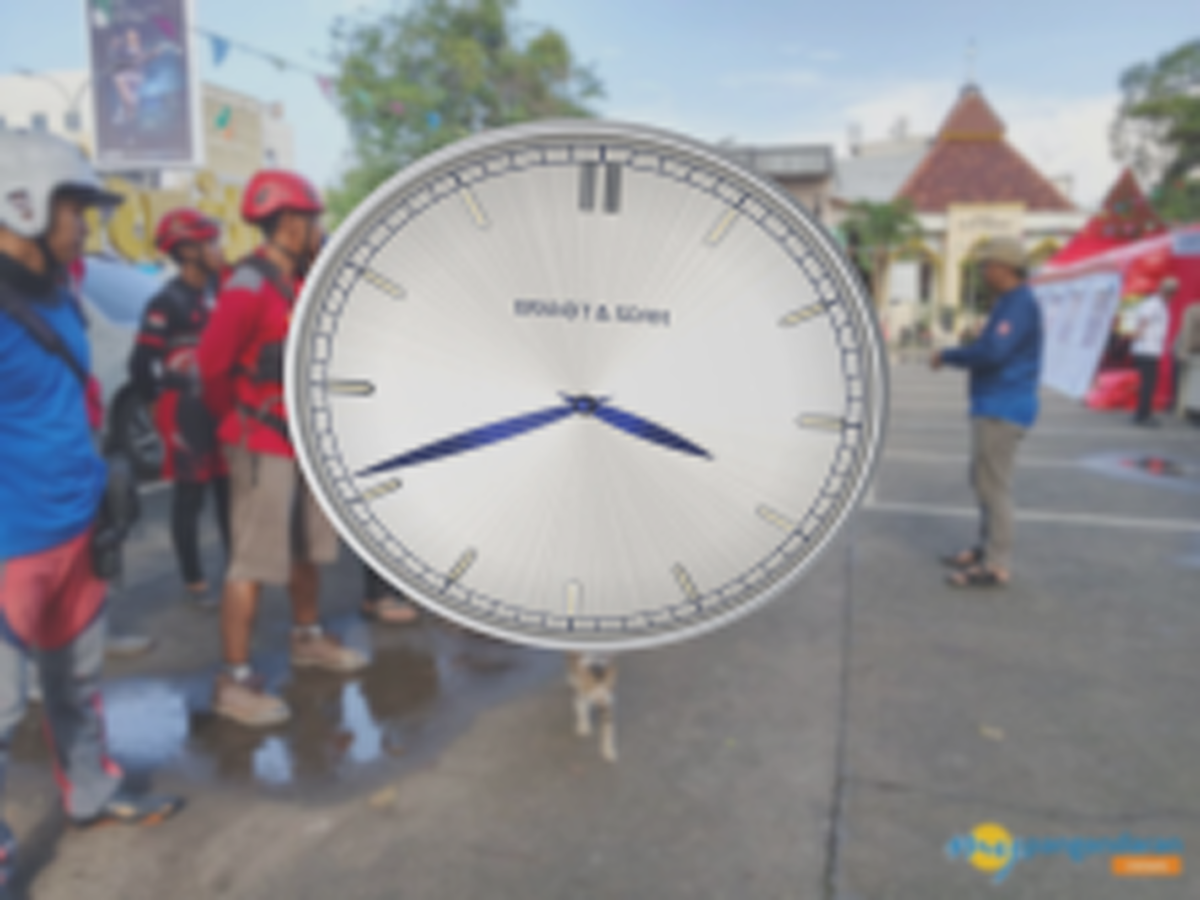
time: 3:41
